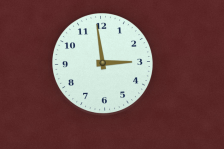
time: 2:59
